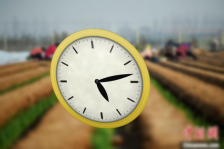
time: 5:13
